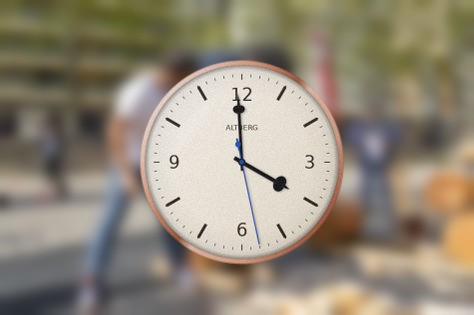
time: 3:59:28
